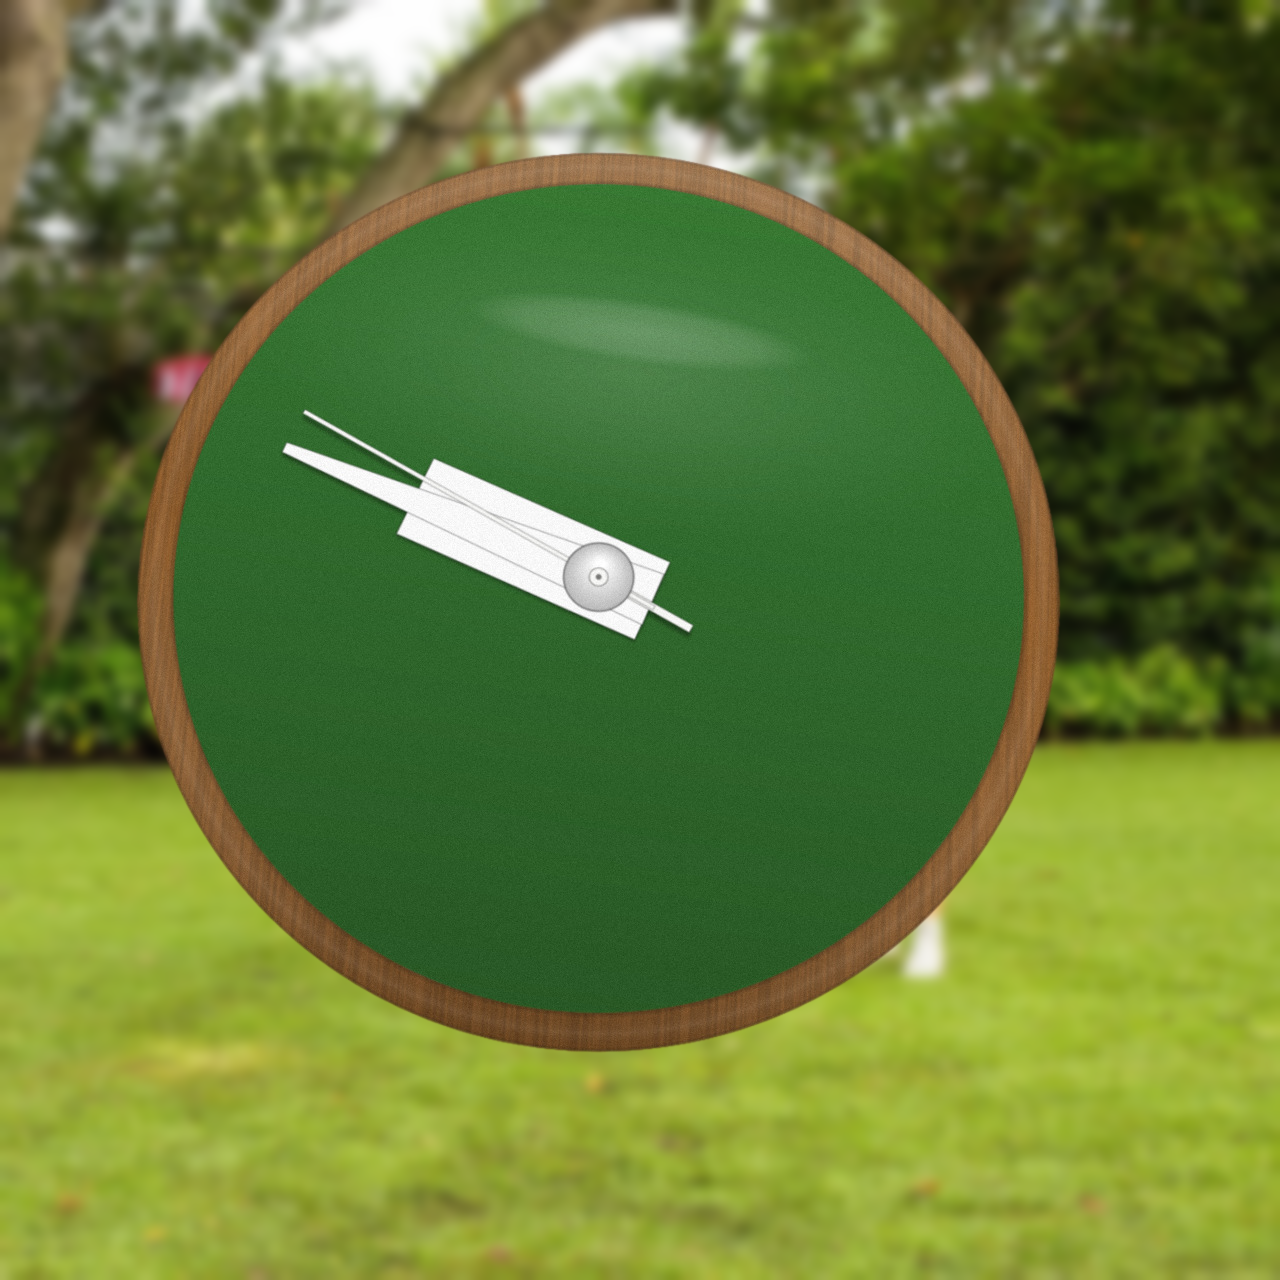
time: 9:48:50
